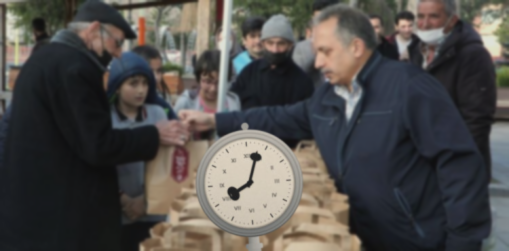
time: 8:03
